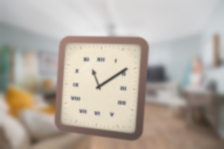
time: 11:09
